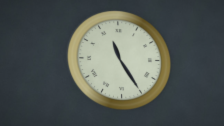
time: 11:25
